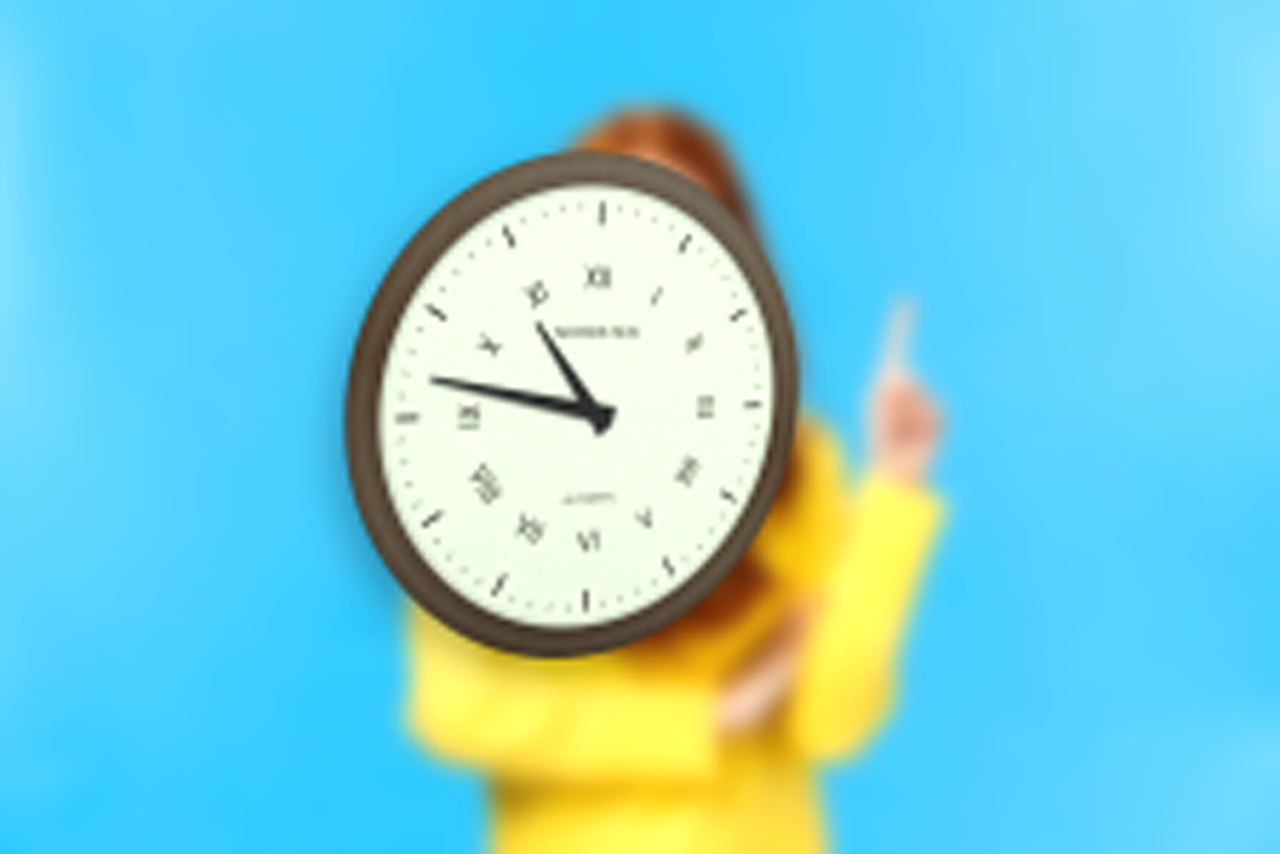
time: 10:47
